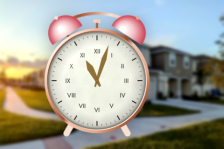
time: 11:03
